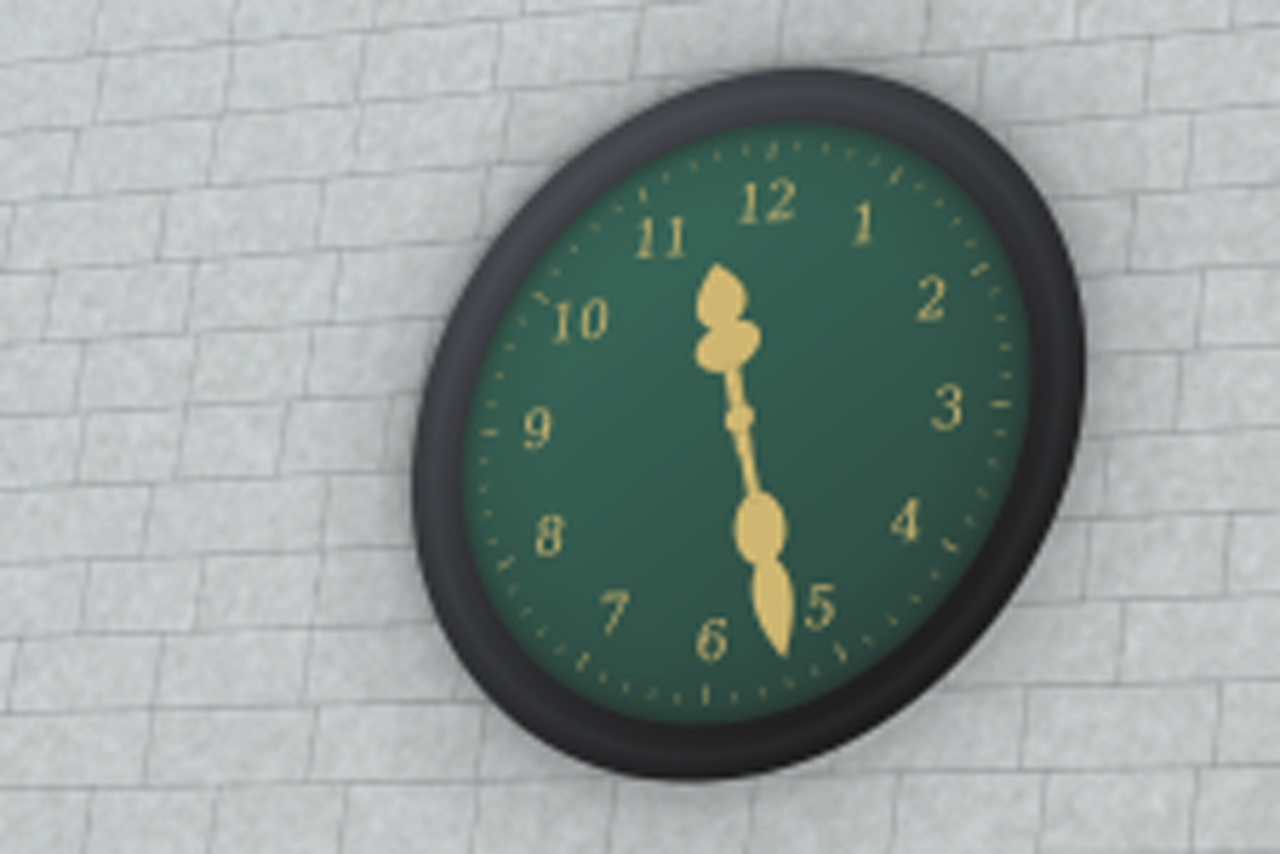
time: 11:27
